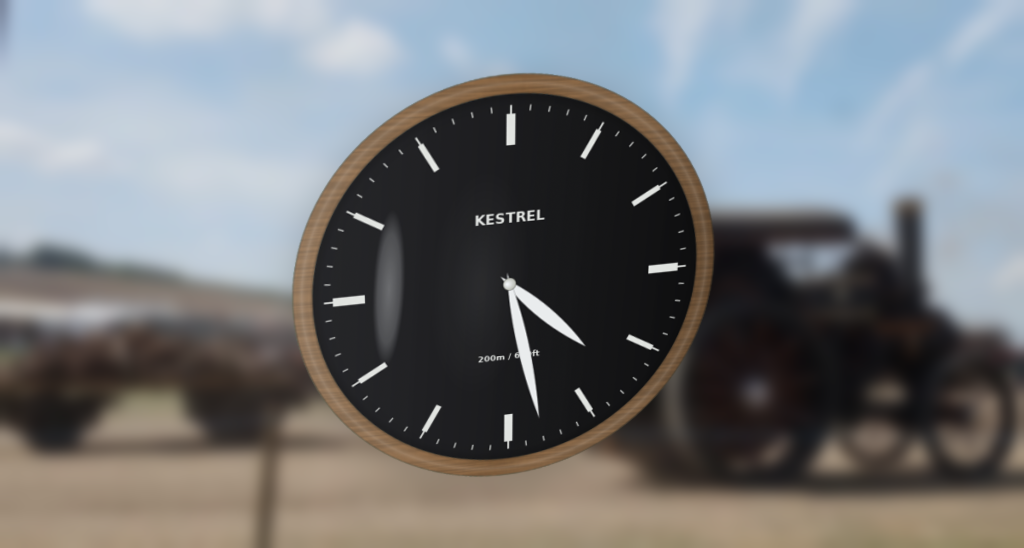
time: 4:28
